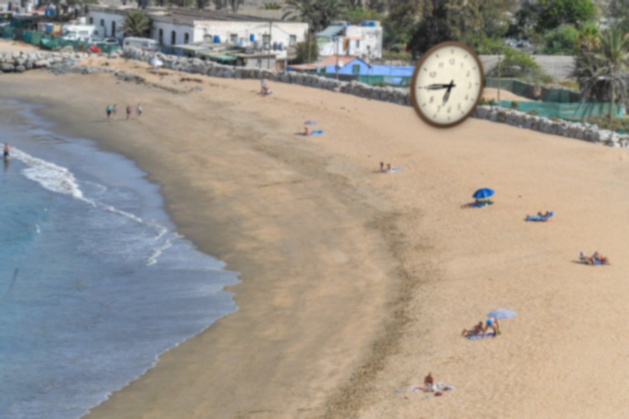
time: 6:45
